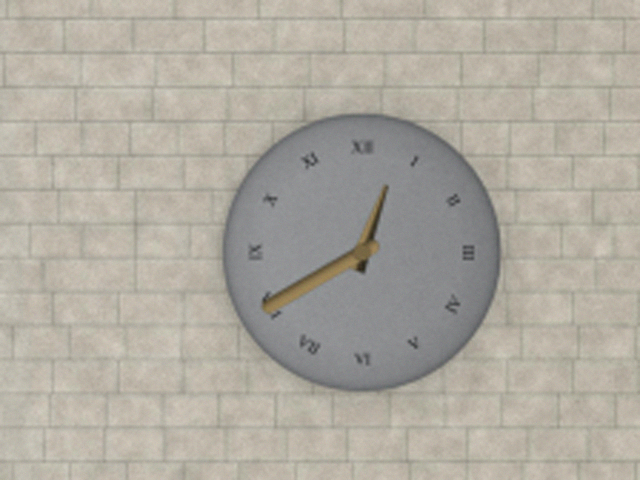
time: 12:40
